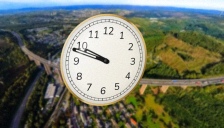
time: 9:48
